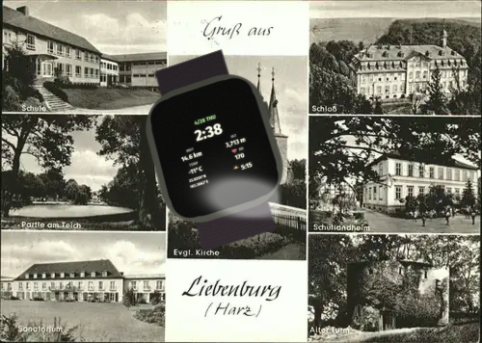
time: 2:38
